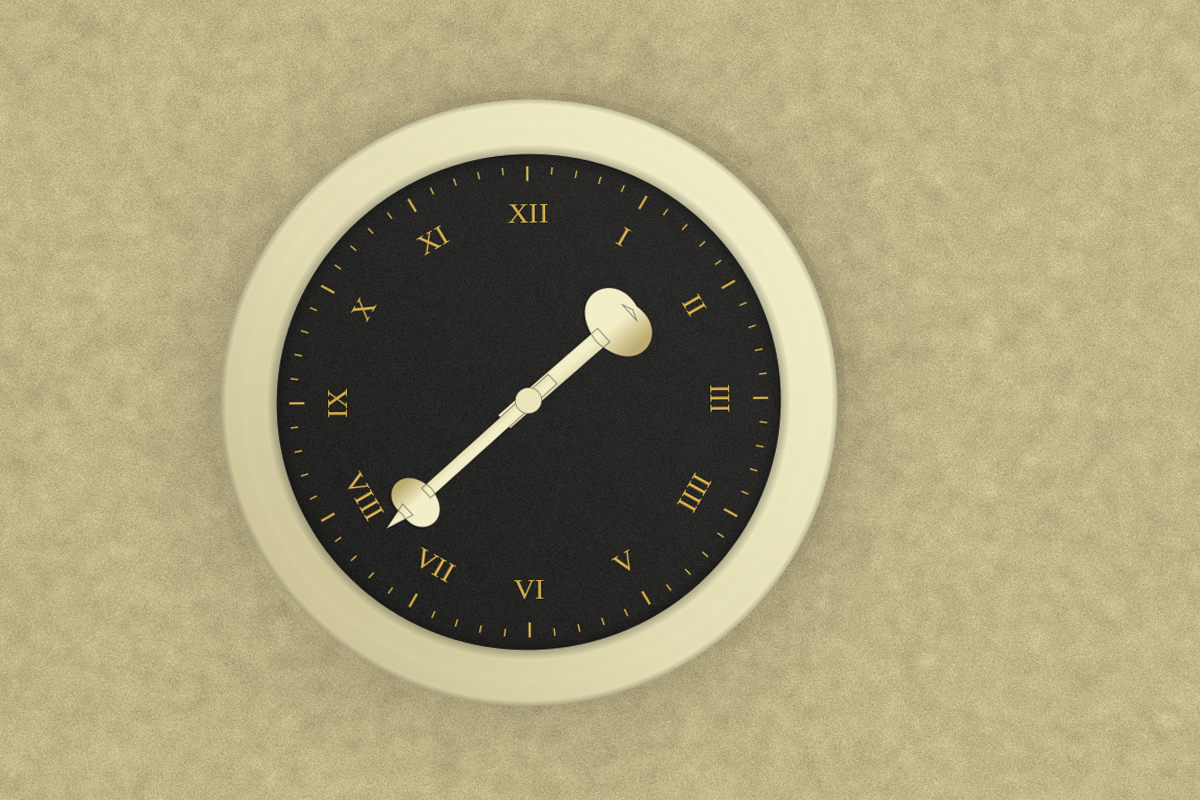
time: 1:38
